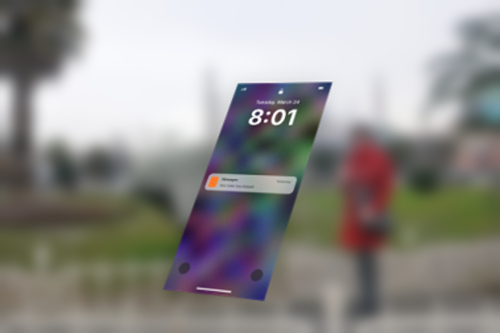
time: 8:01
